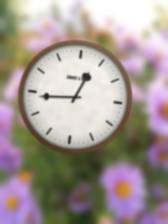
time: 12:44
